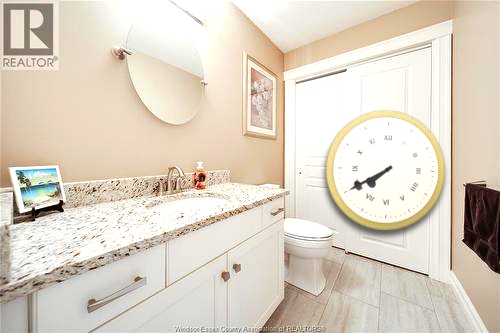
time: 7:40
